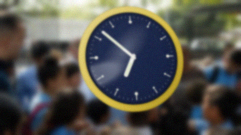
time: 6:52
